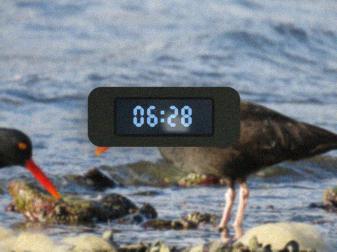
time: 6:28
